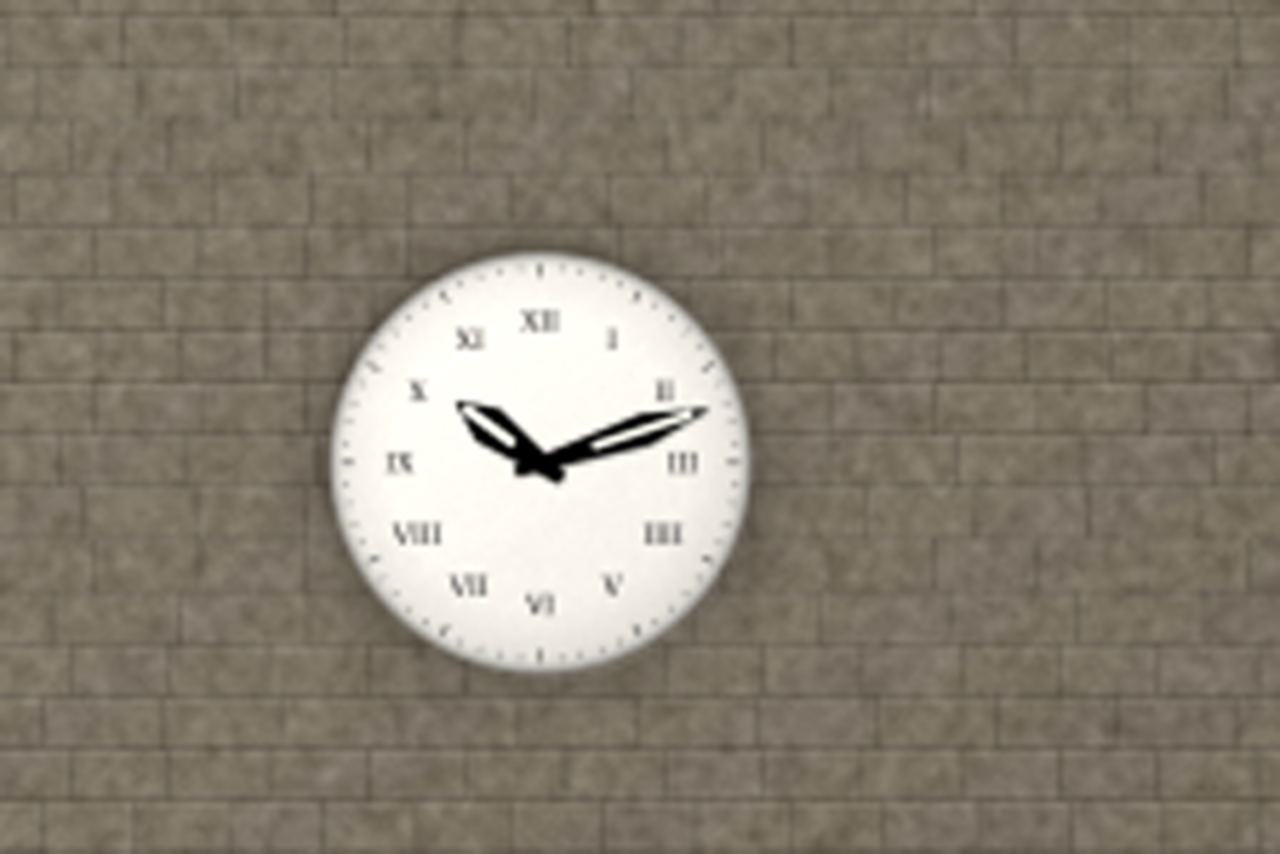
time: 10:12
